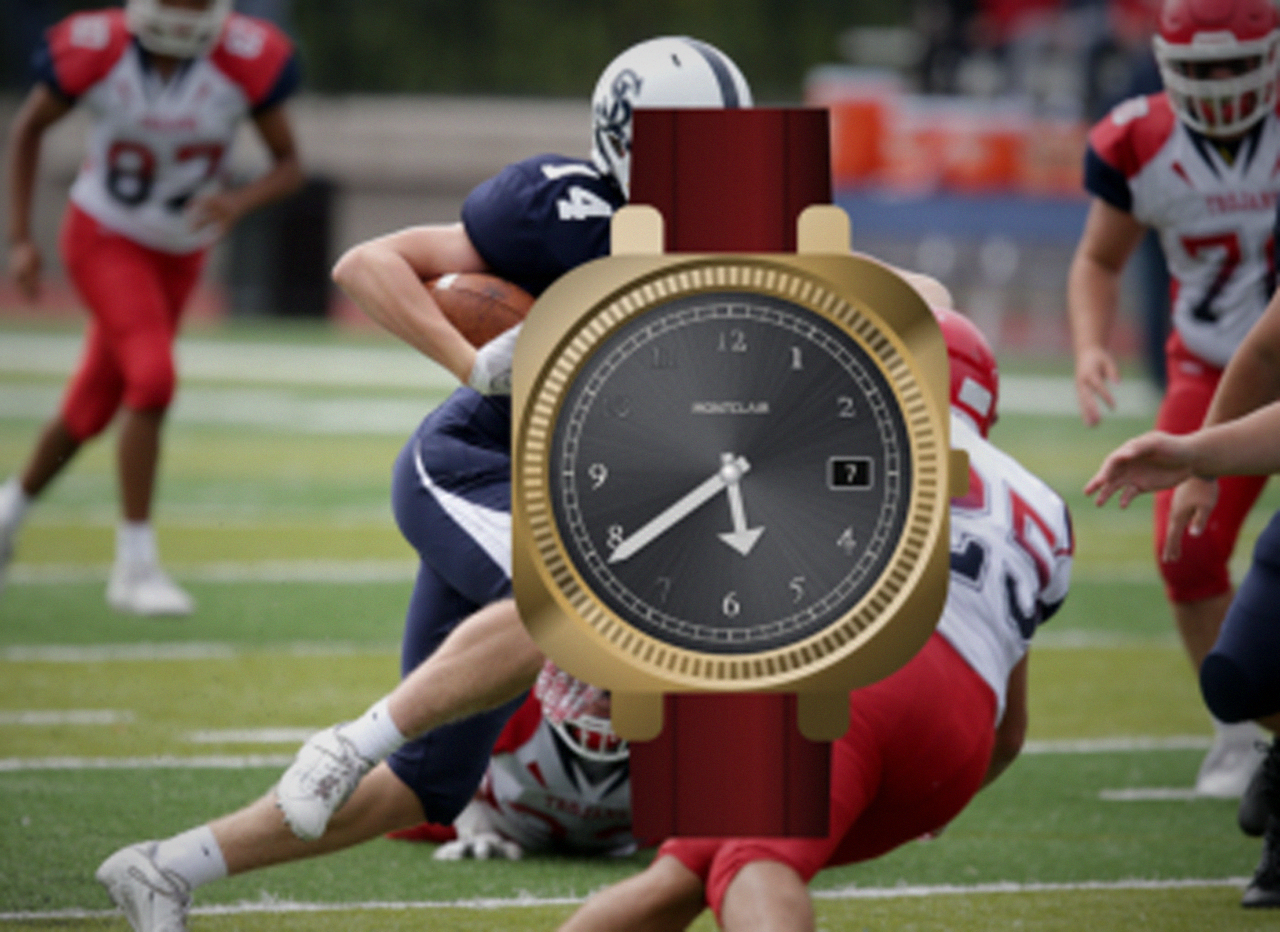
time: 5:39
